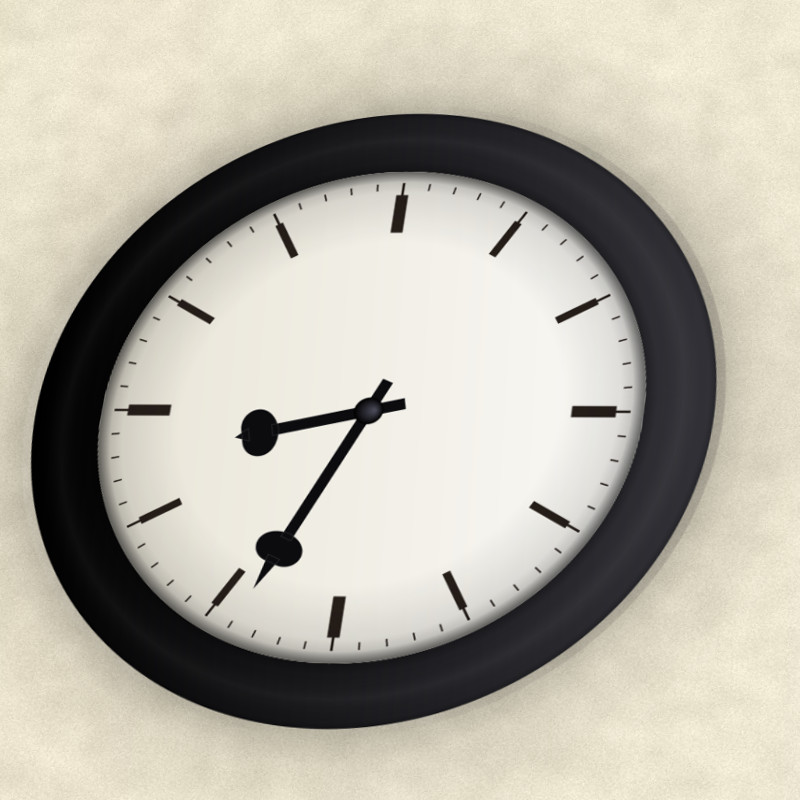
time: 8:34
